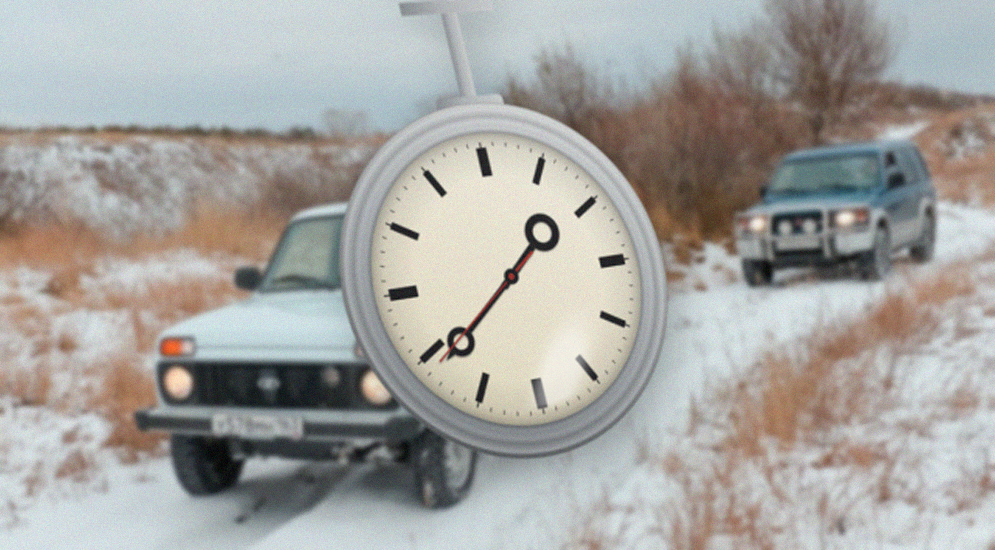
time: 1:38:39
